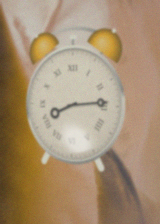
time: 8:14
